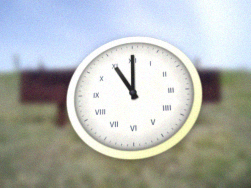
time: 11:00
